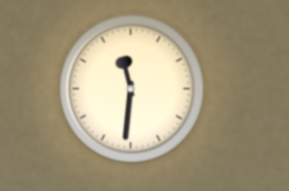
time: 11:31
